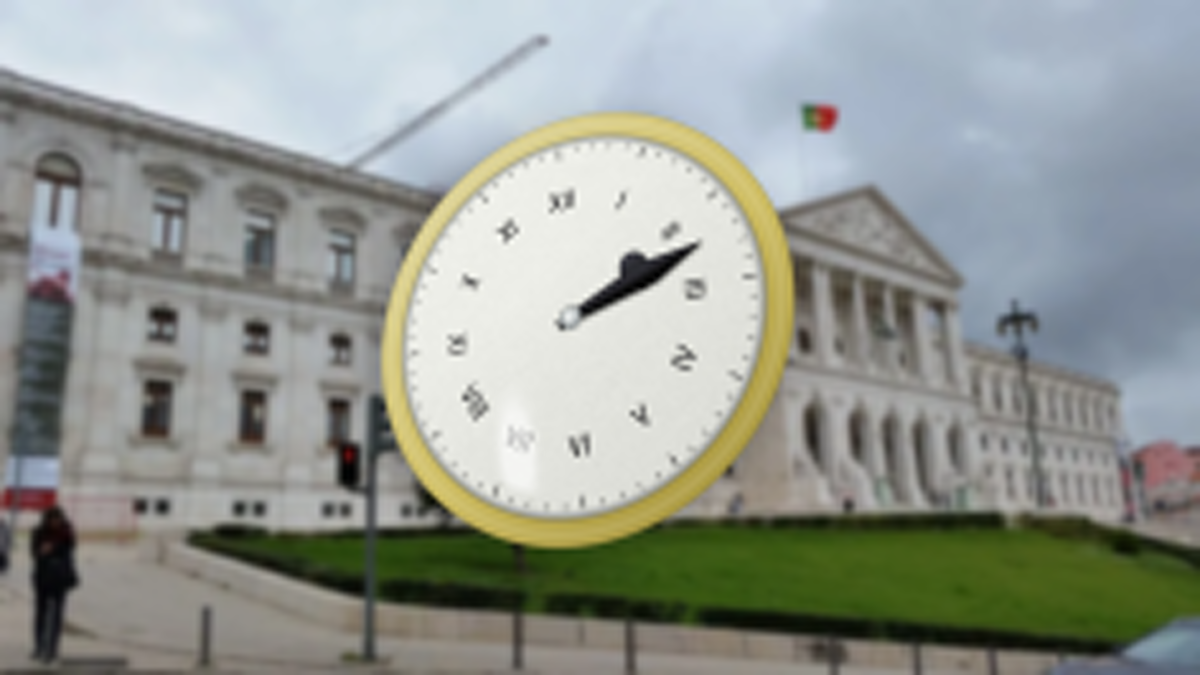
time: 2:12
